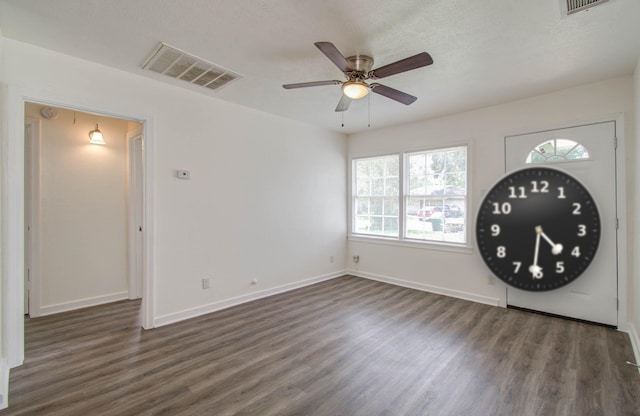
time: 4:31
